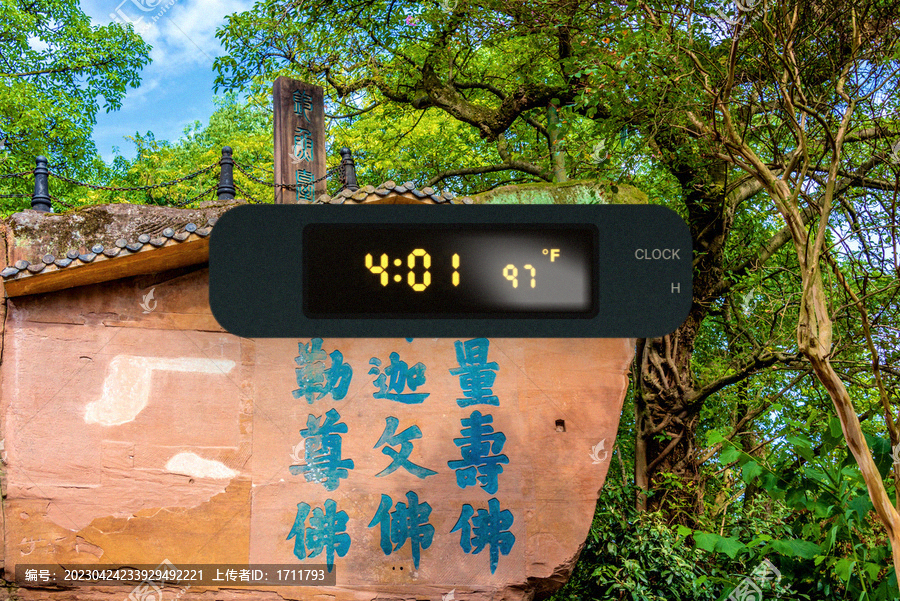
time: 4:01
